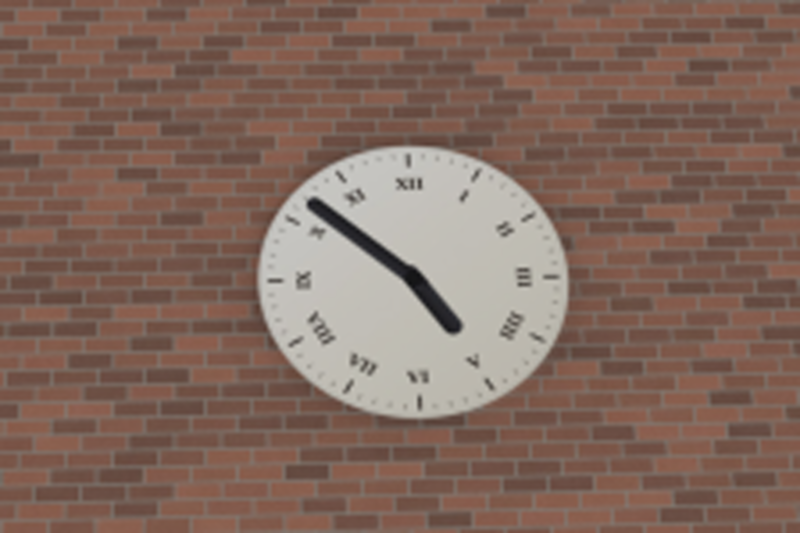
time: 4:52
